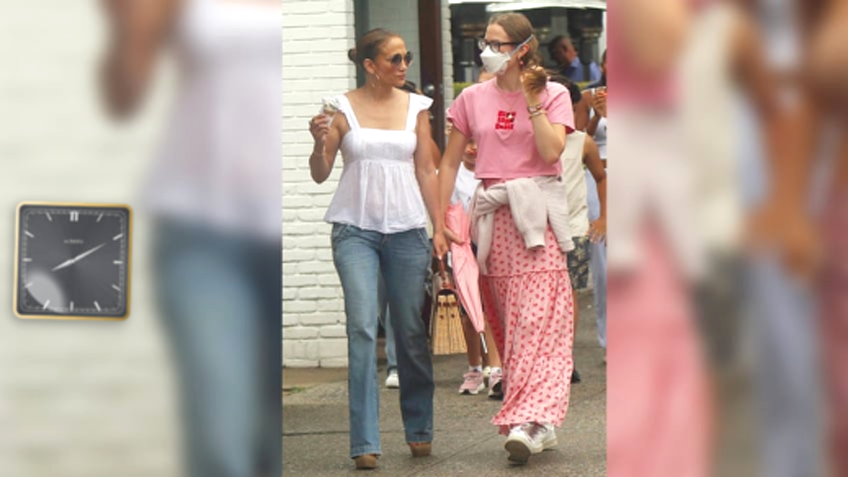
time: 8:10
